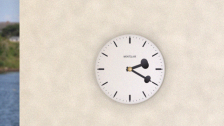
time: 2:20
